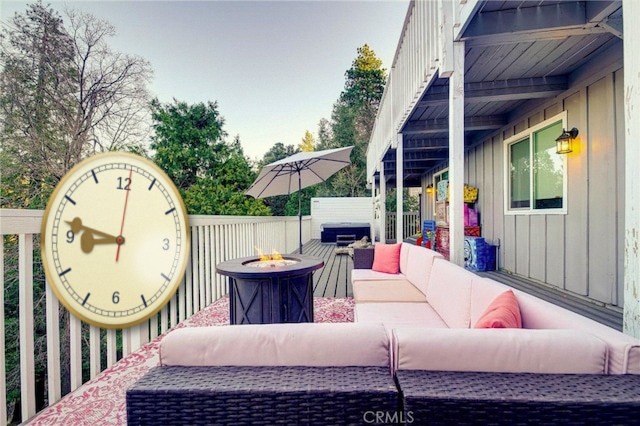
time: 8:47:01
